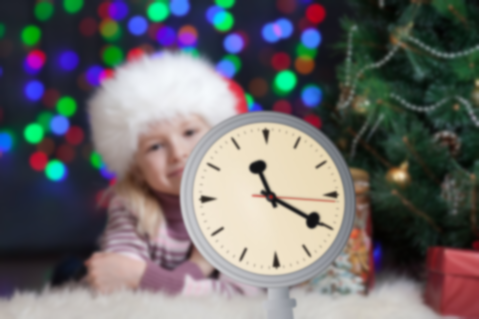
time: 11:20:16
